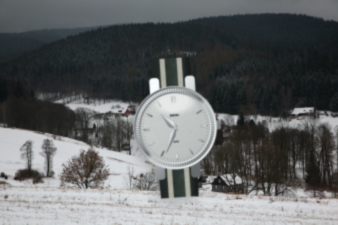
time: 10:34
